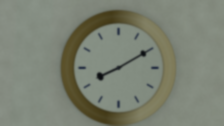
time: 8:10
